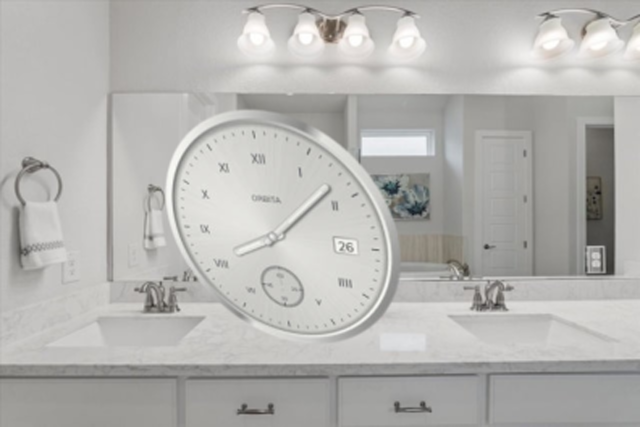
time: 8:08
